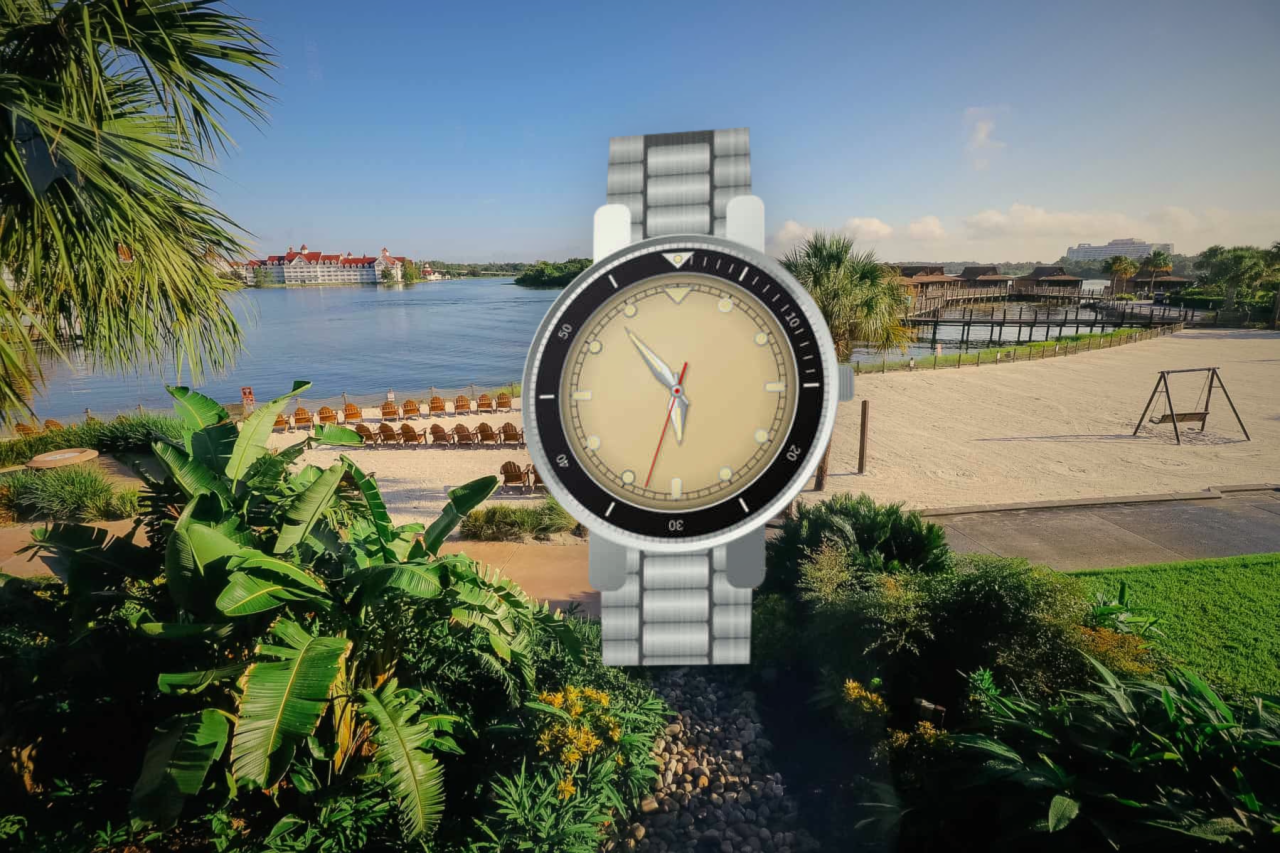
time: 5:53:33
